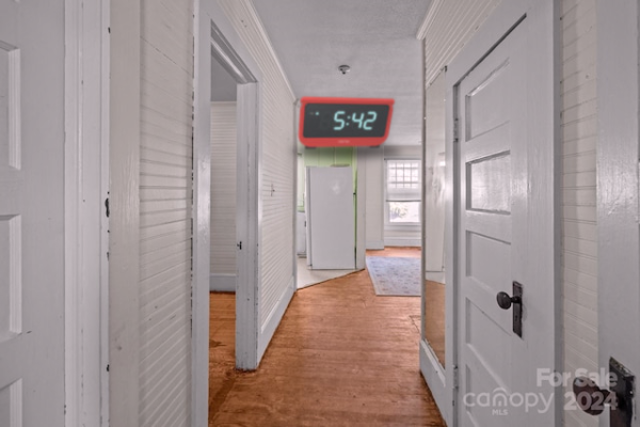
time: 5:42
